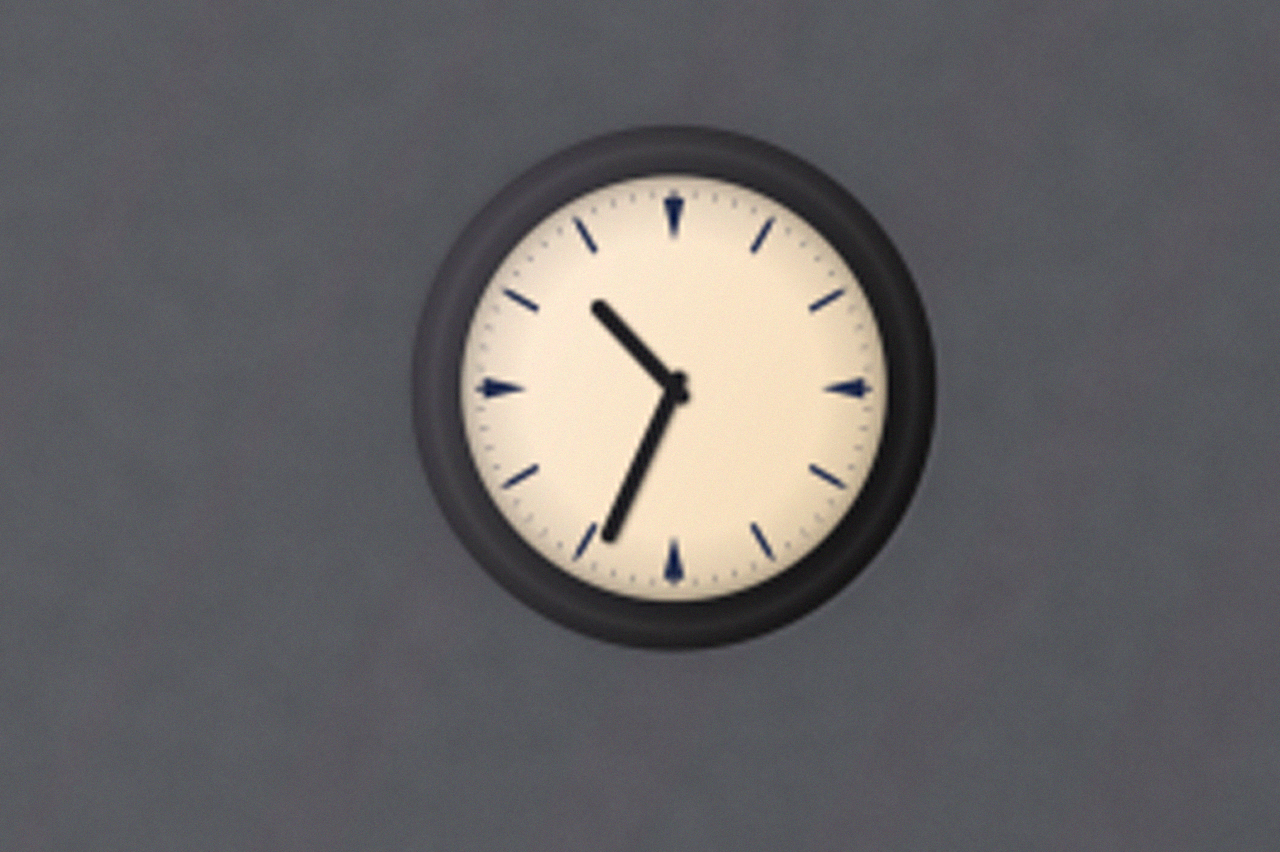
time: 10:34
